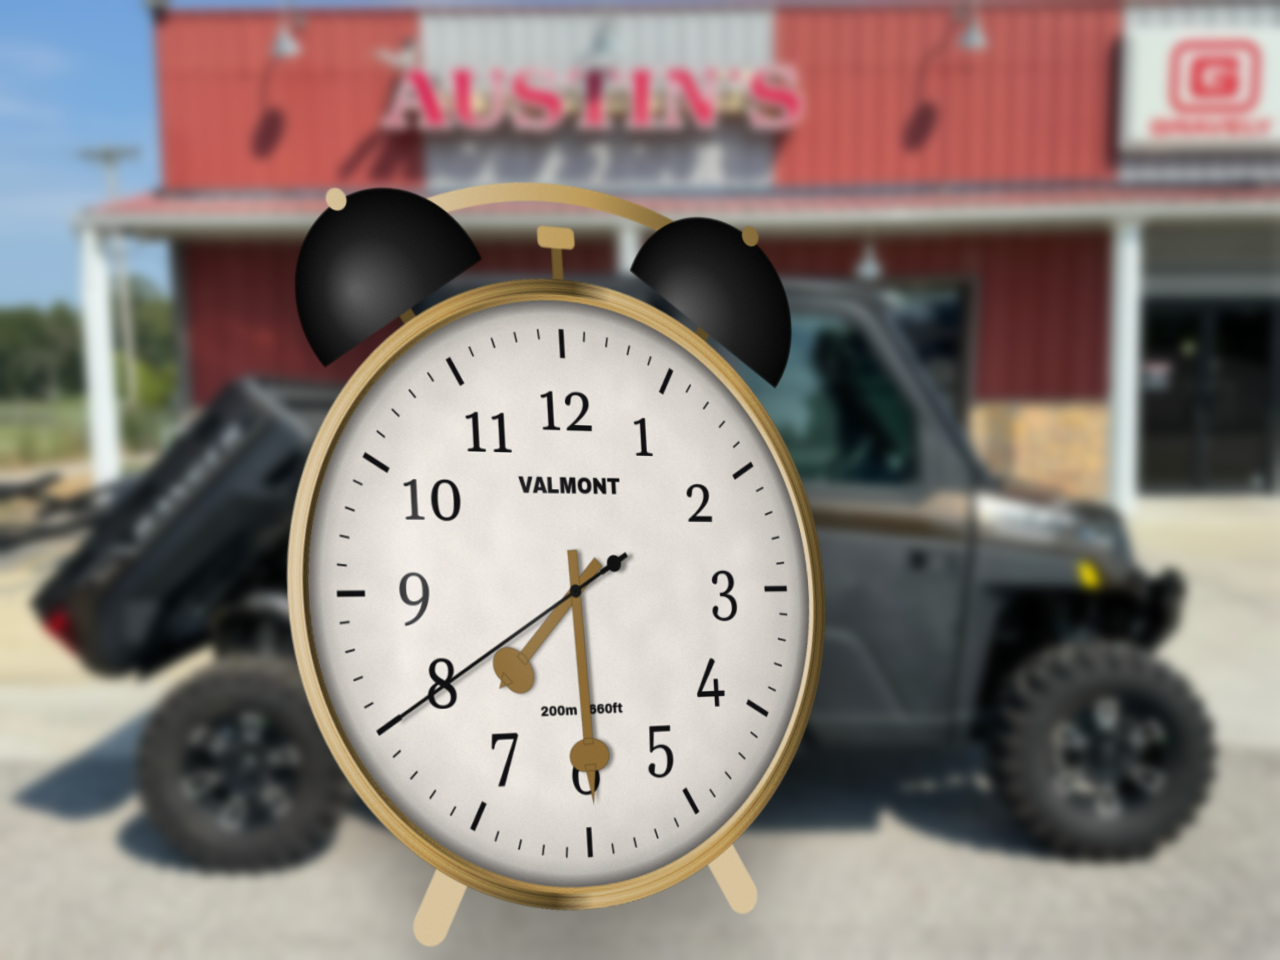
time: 7:29:40
